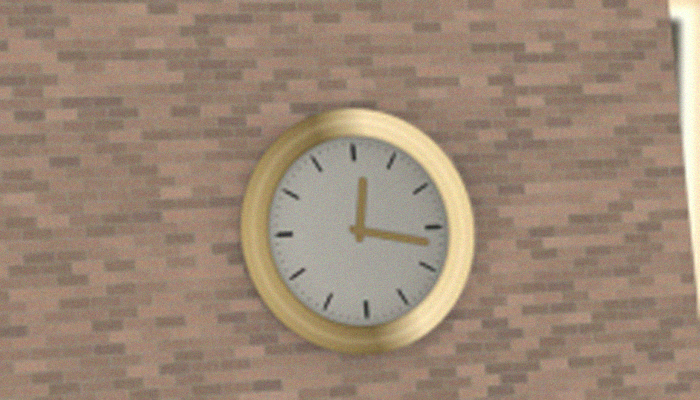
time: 12:17
